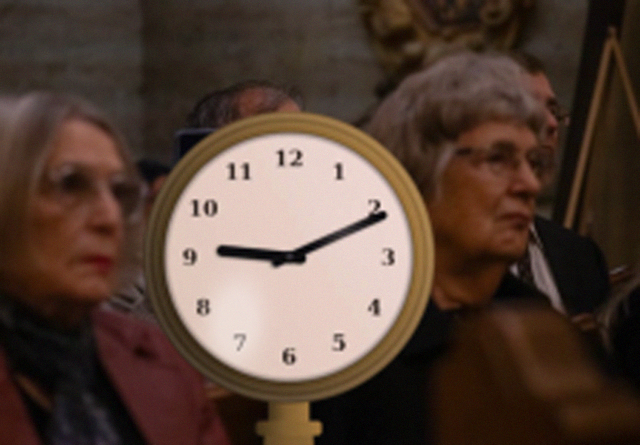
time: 9:11
